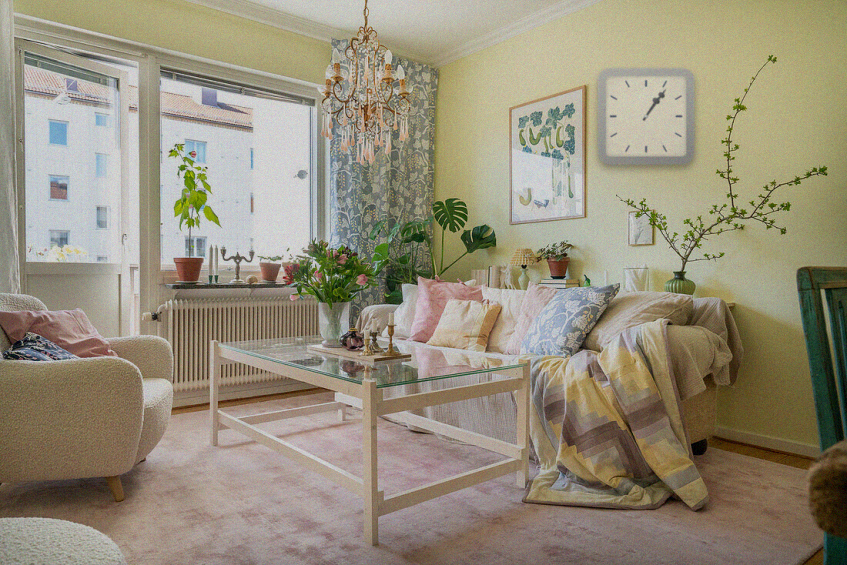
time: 1:06
